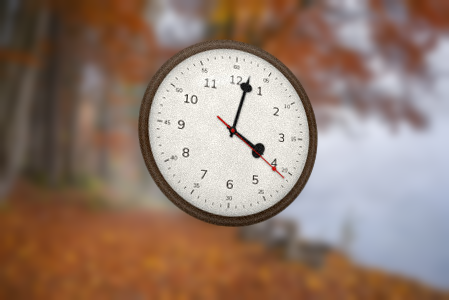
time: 4:02:21
